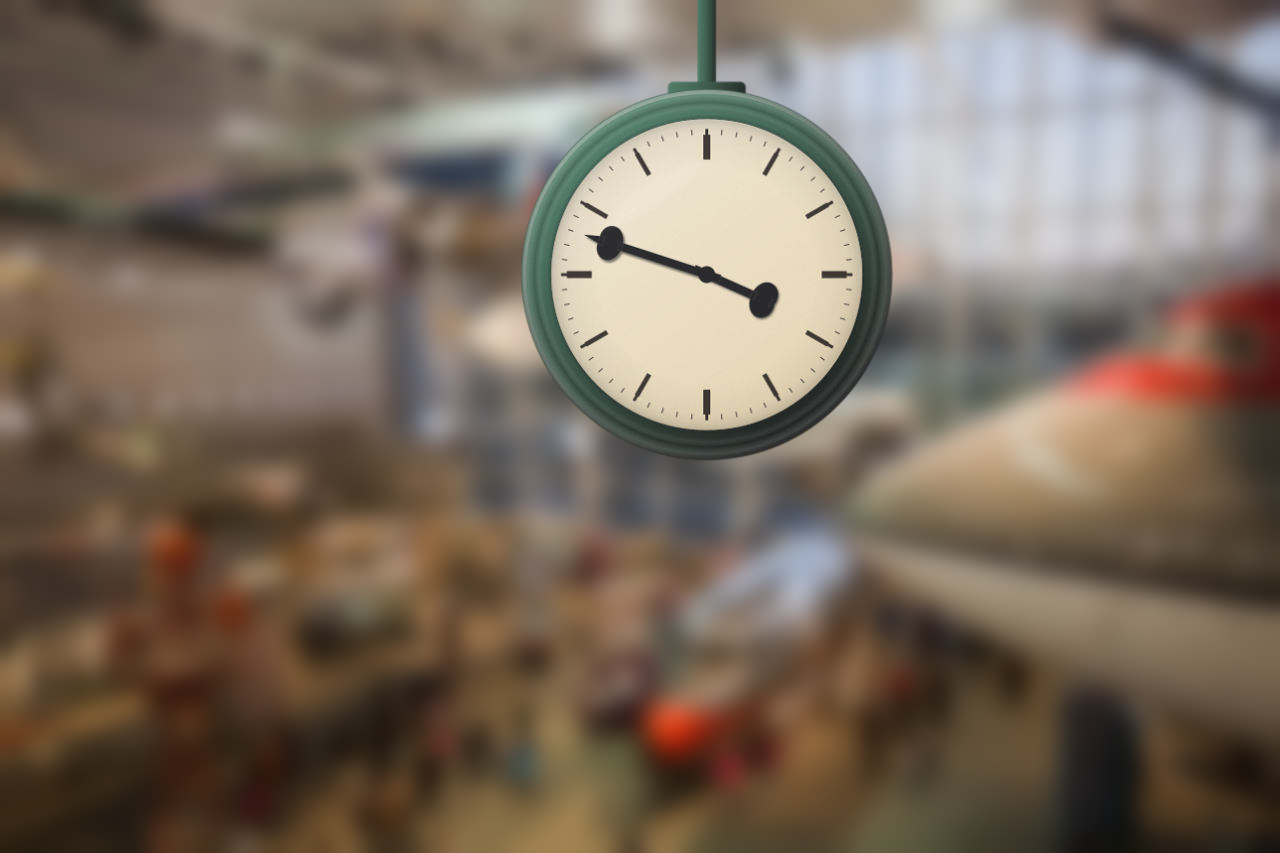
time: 3:48
